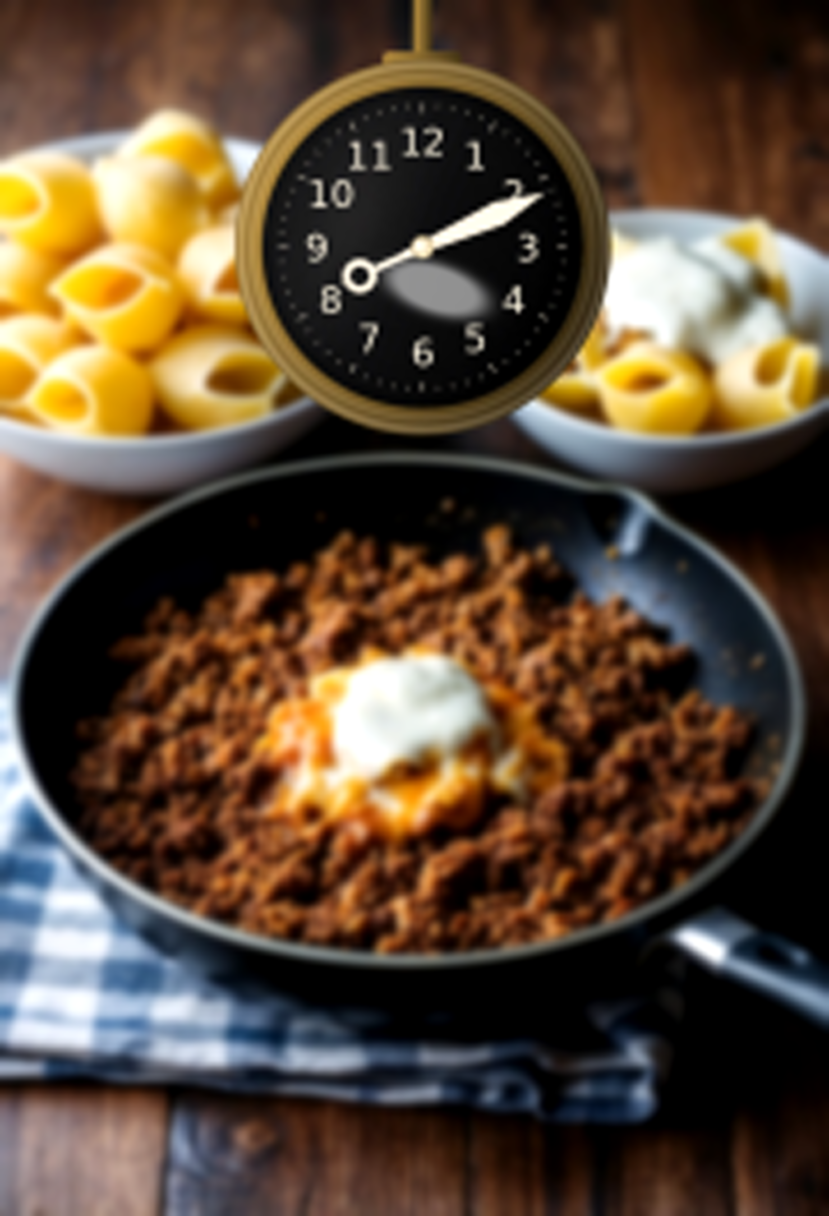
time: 8:11
